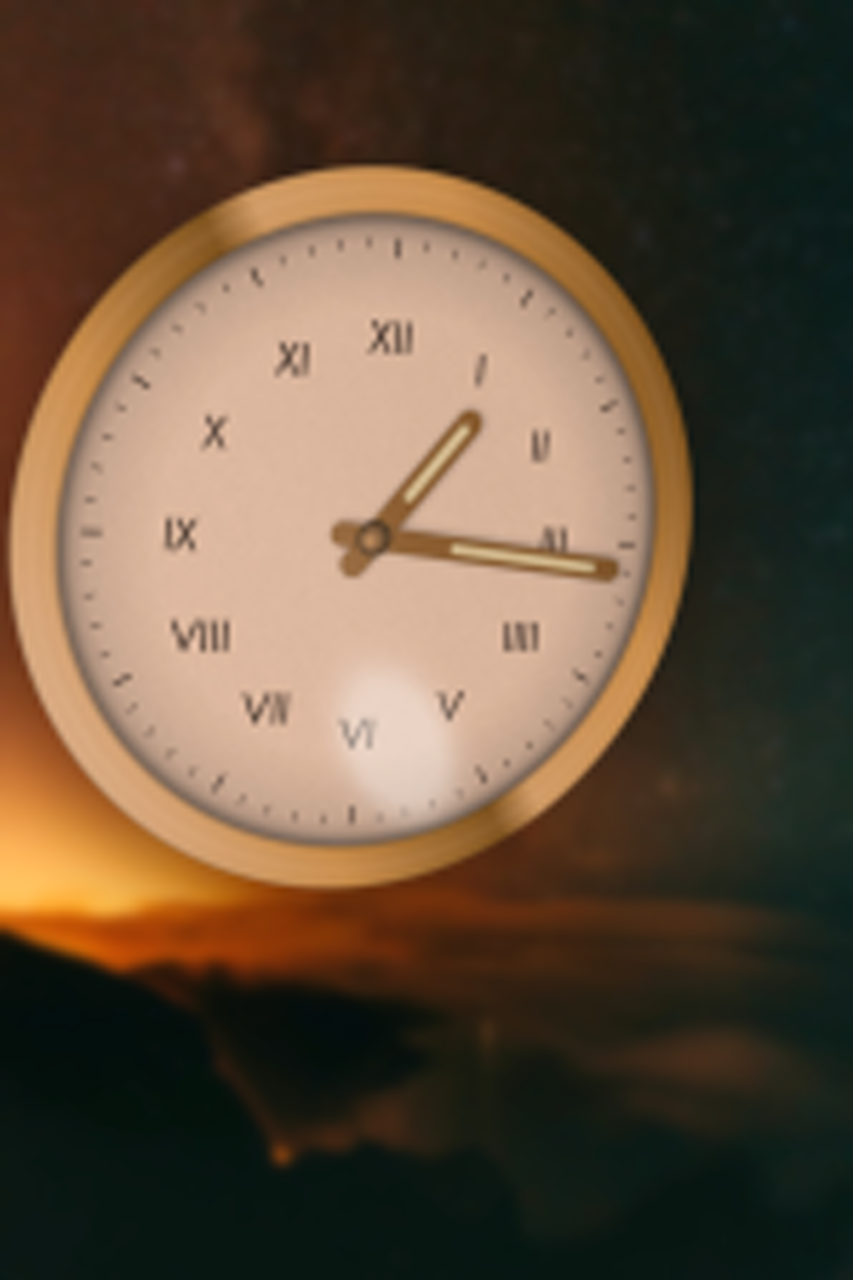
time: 1:16
